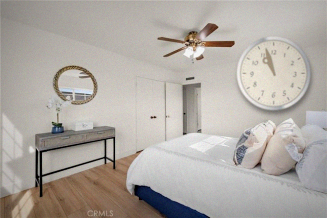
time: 10:57
